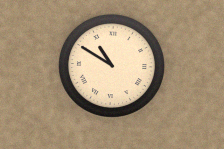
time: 10:50
